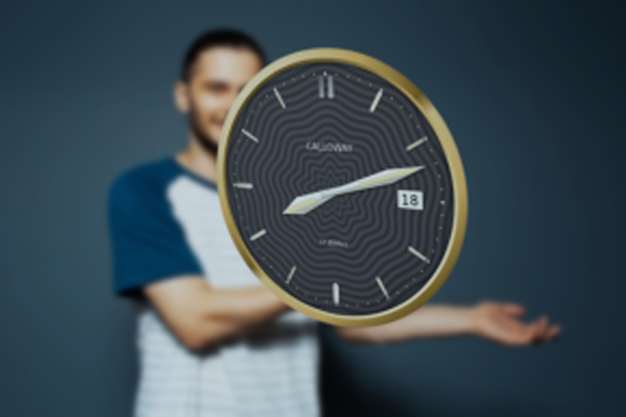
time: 8:12
